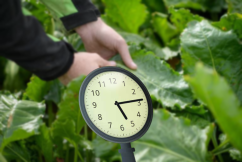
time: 5:14
